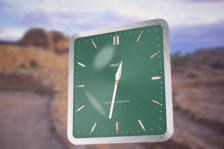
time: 12:32
